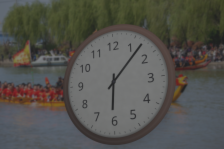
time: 6:07
